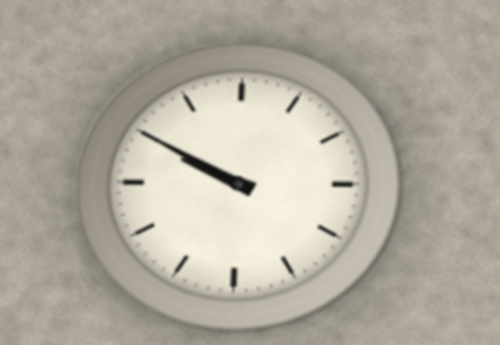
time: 9:50
